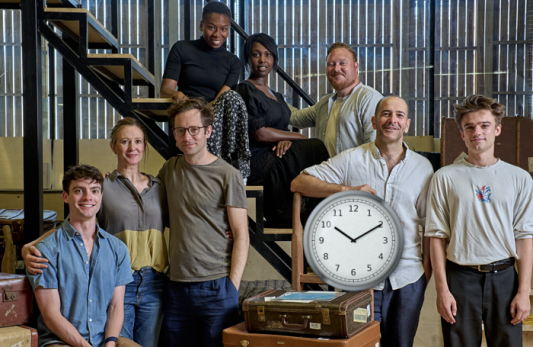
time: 10:10
